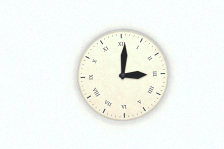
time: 3:01
